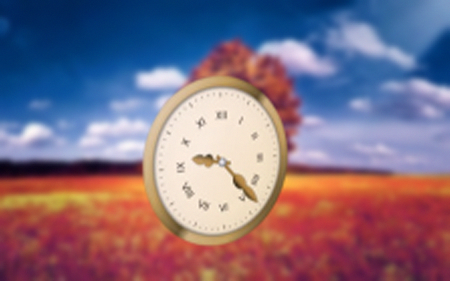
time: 9:23
